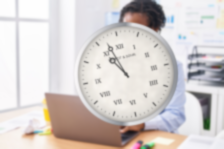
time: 10:57
